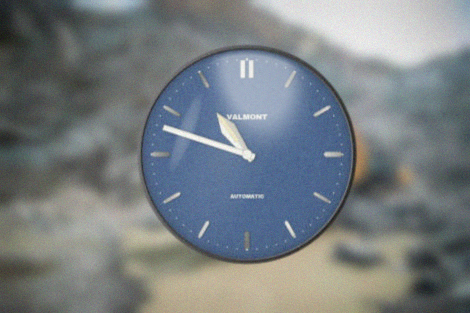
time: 10:48
